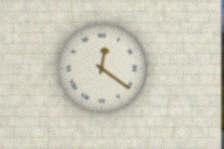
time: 12:21
